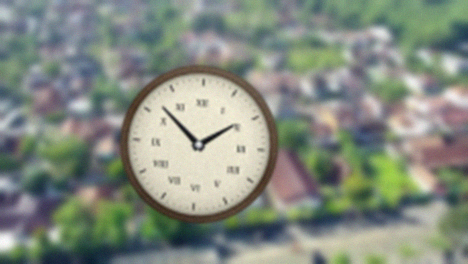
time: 1:52
